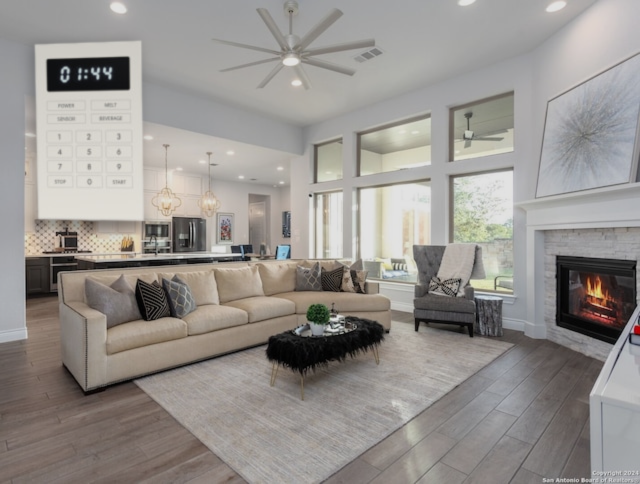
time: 1:44
